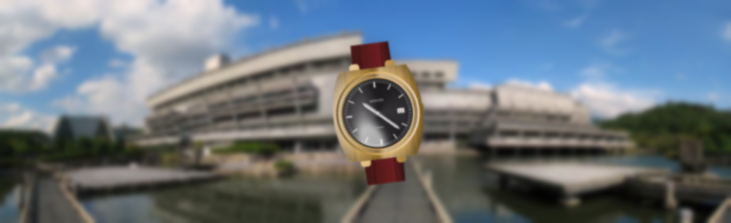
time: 10:22
